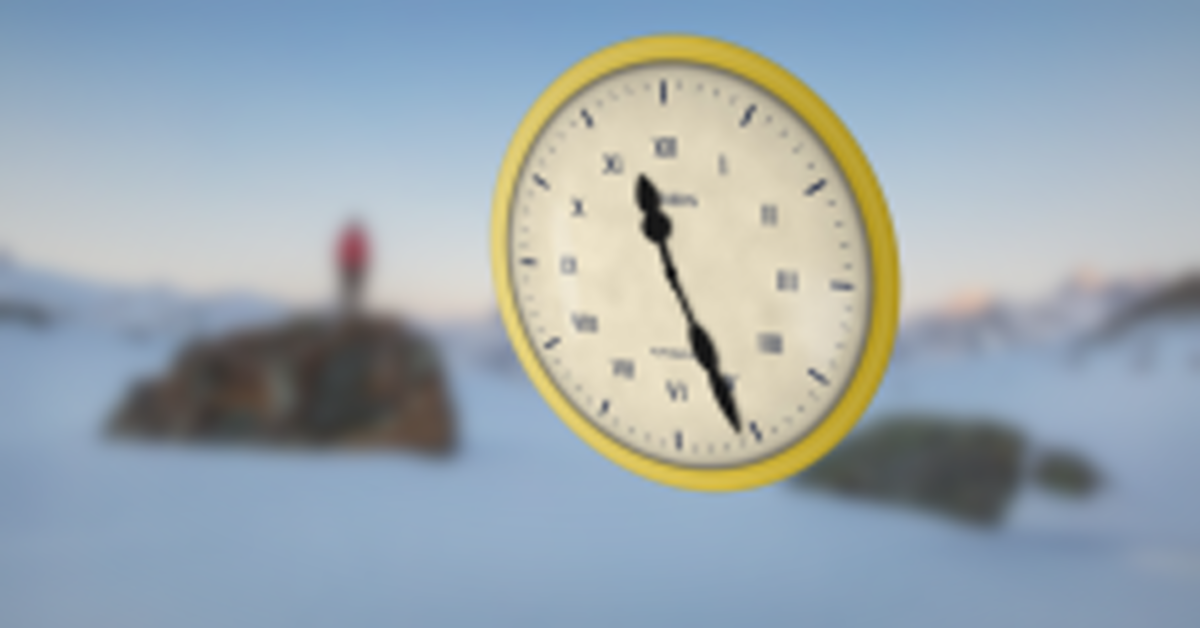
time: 11:26
